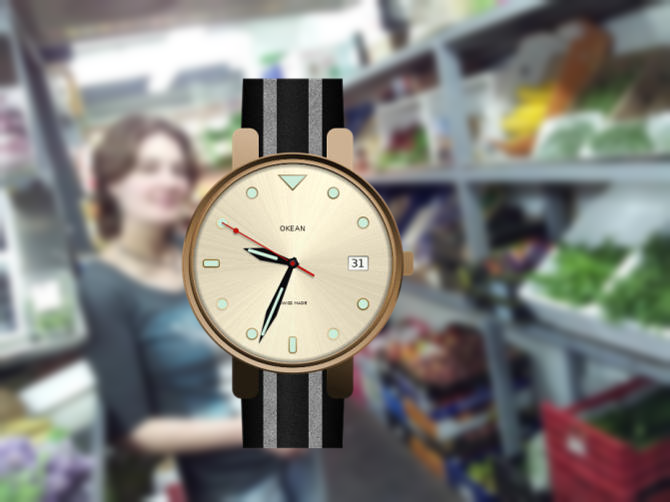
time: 9:33:50
